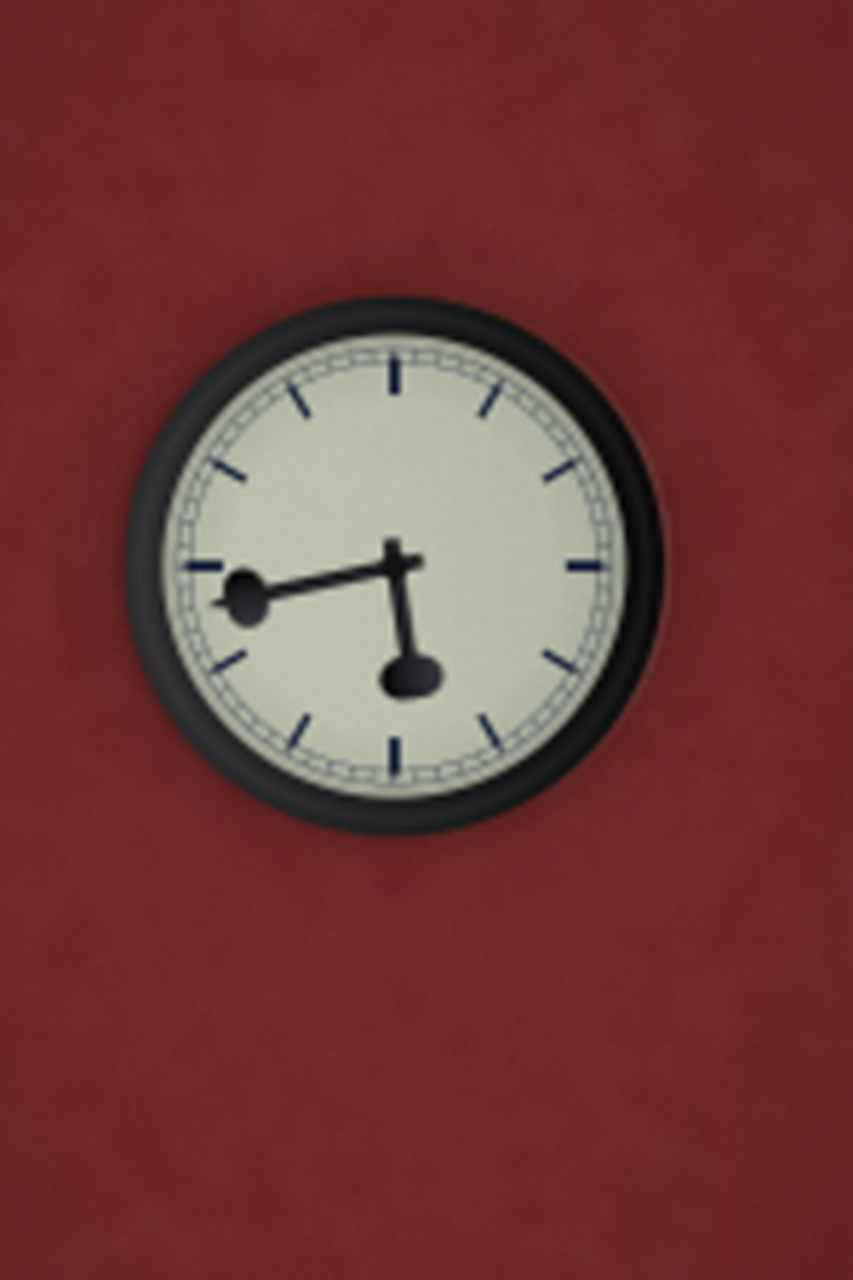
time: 5:43
